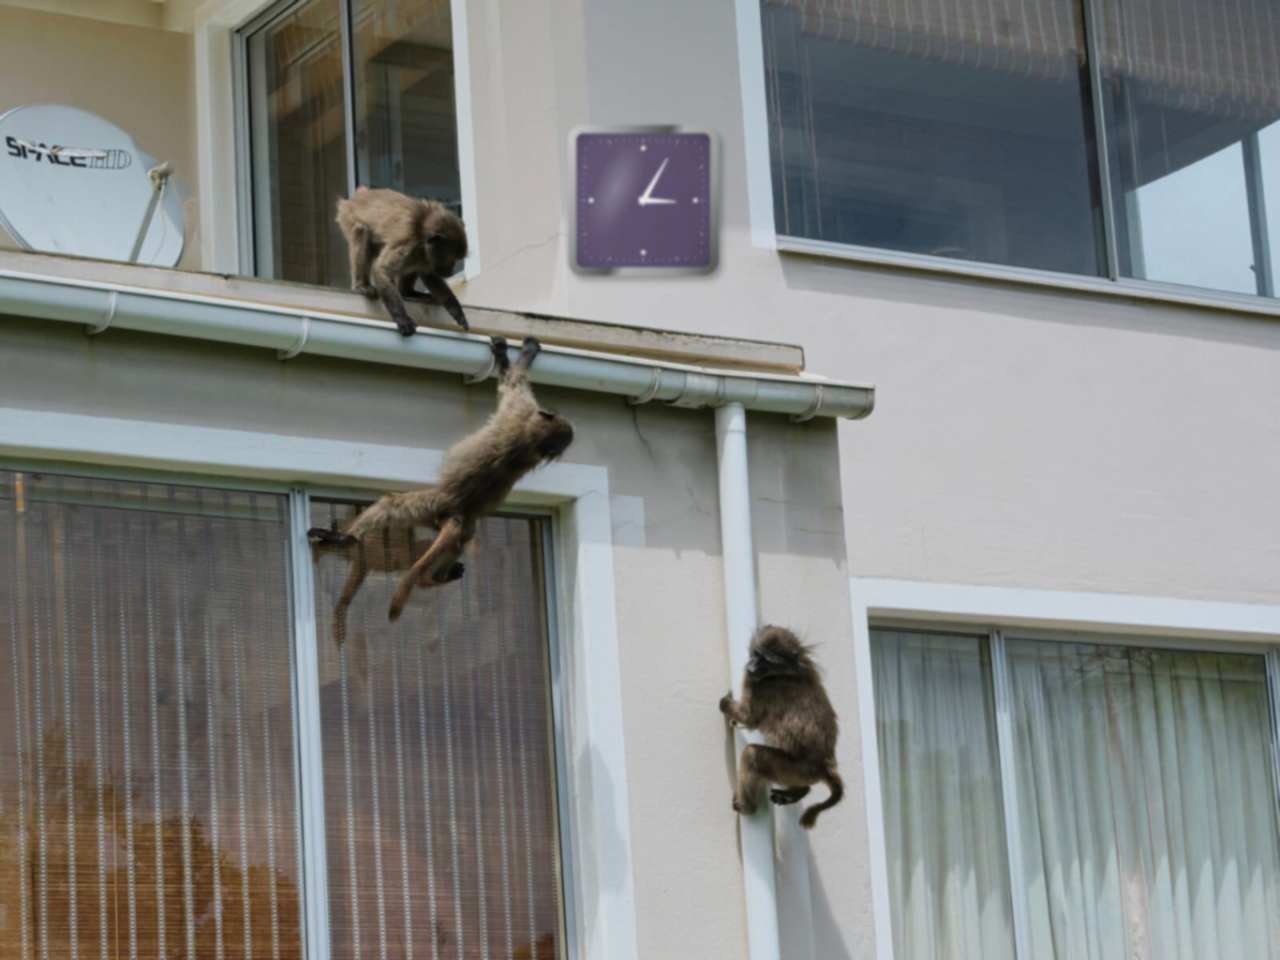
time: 3:05
